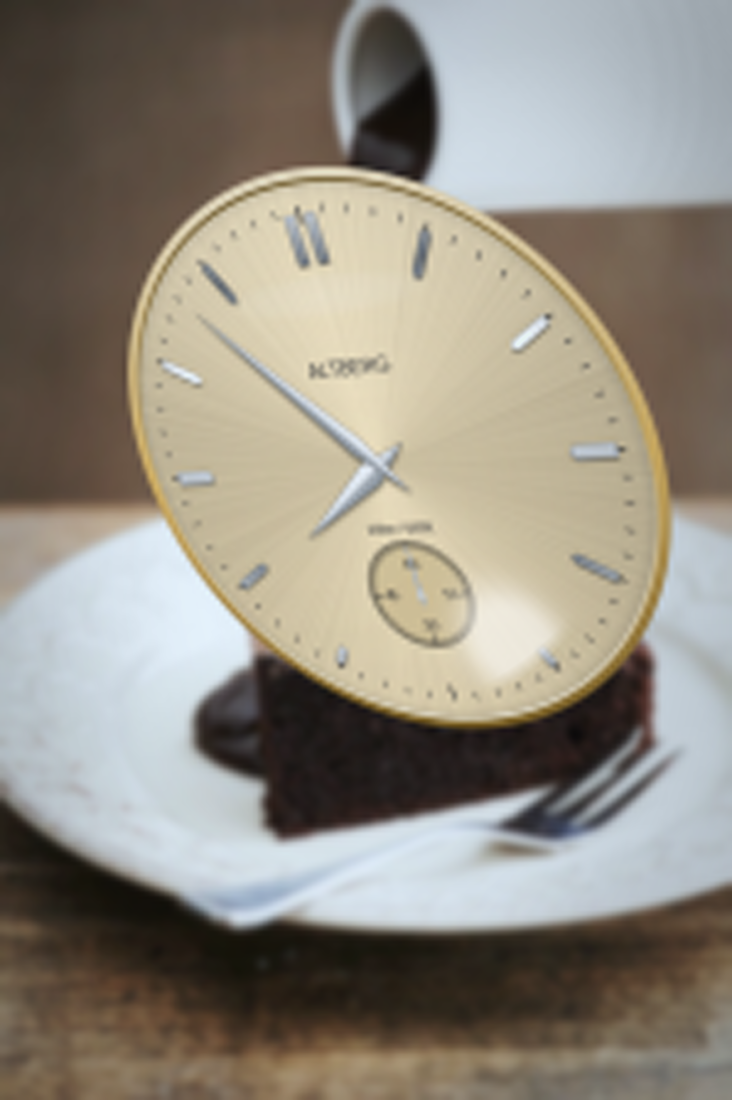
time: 7:53
